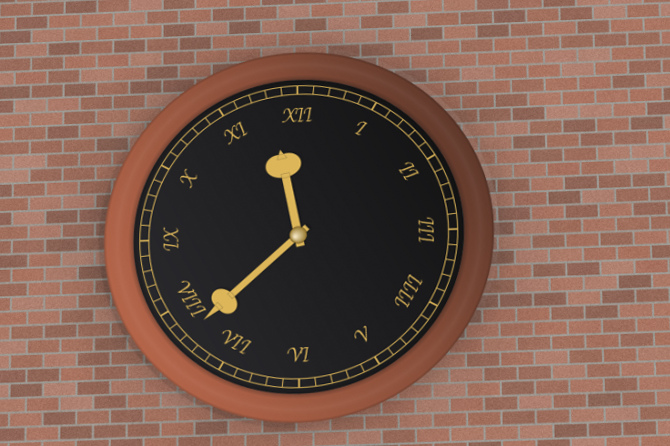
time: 11:38
